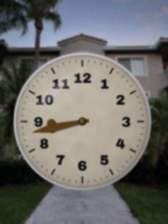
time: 8:43
